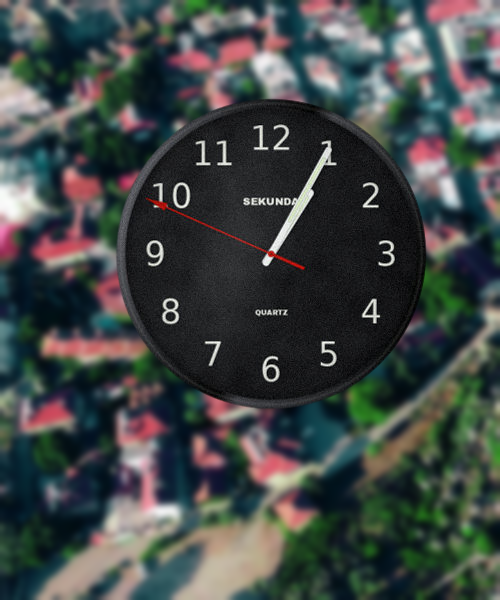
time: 1:04:49
